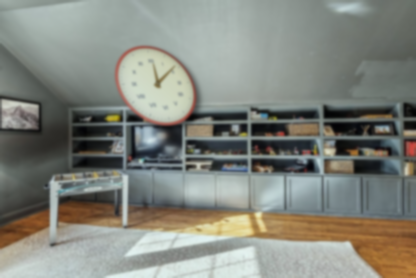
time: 12:09
